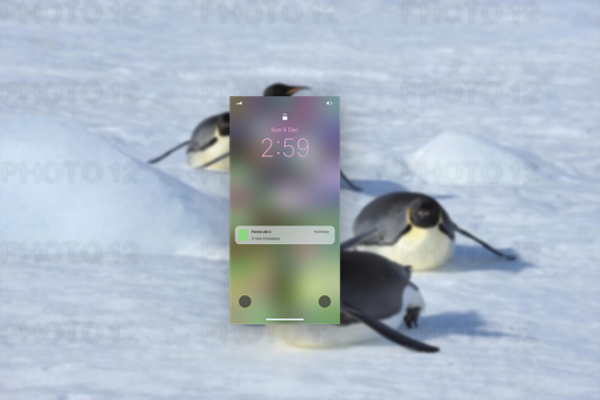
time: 2:59
